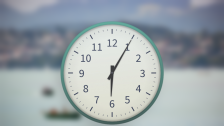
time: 6:05
